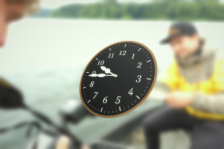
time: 9:44
